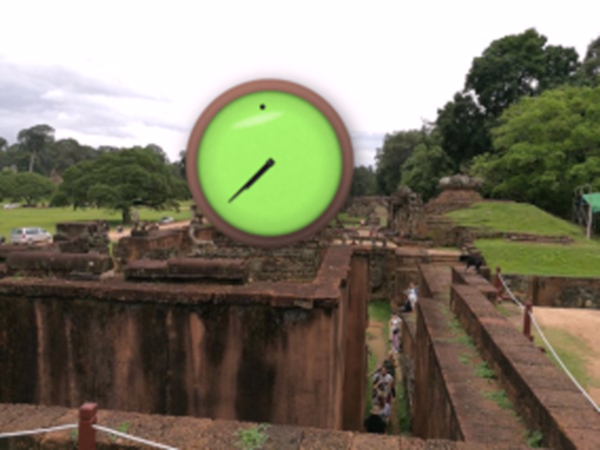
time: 7:39
